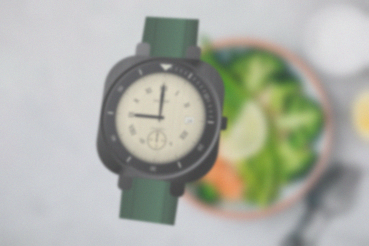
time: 9:00
